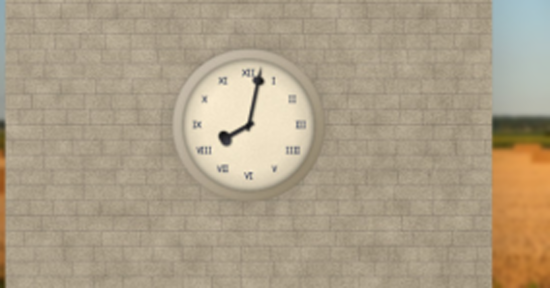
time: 8:02
